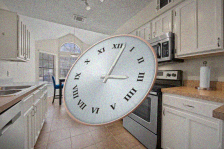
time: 3:02
